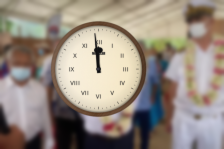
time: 11:59
